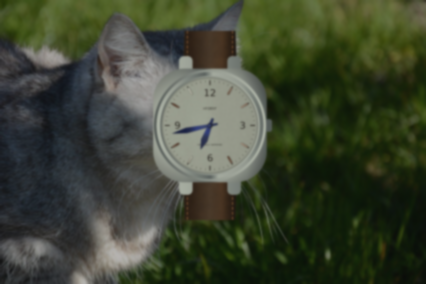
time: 6:43
